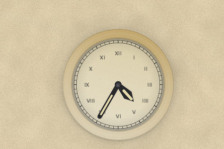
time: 4:35
